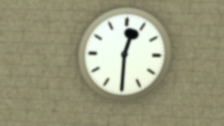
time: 12:30
